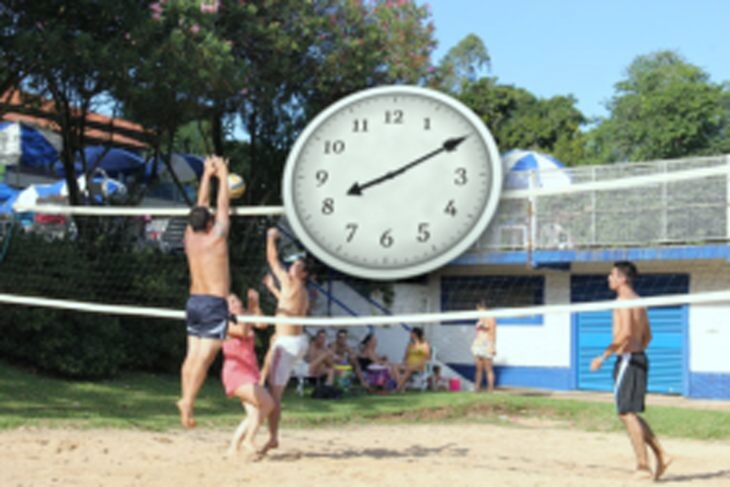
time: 8:10
